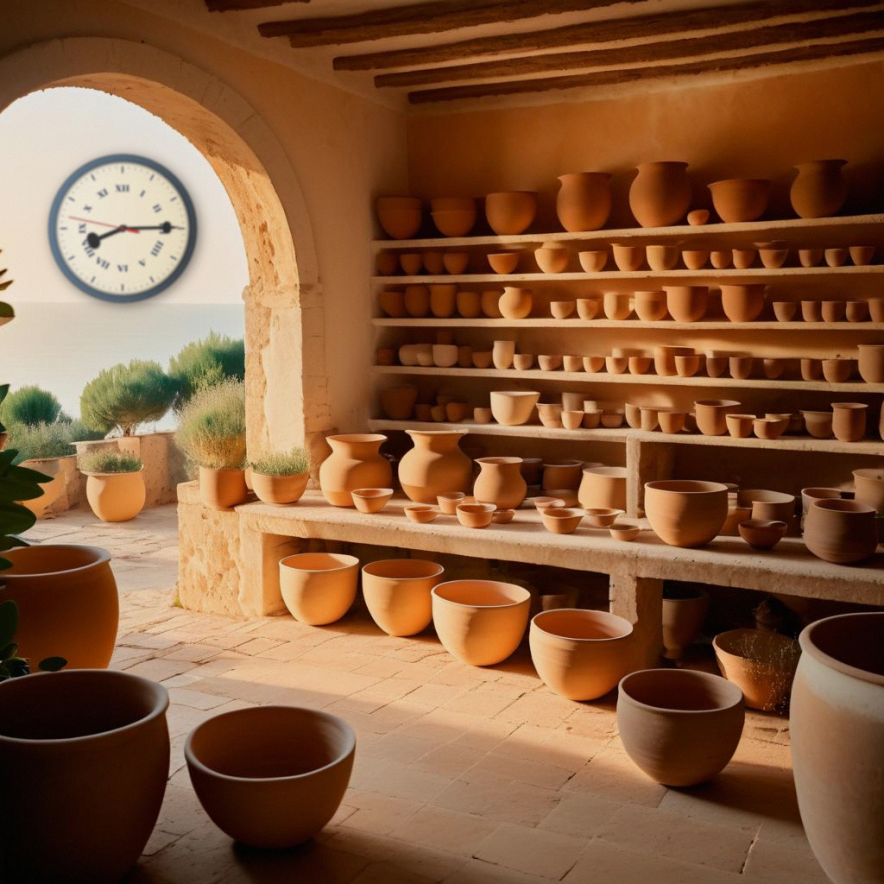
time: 8:14:47
